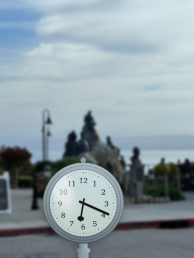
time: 6:19
